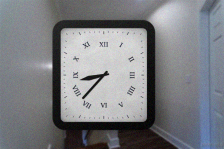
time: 8:37
